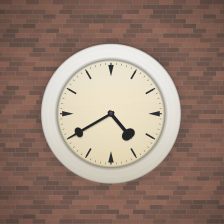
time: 4:40
